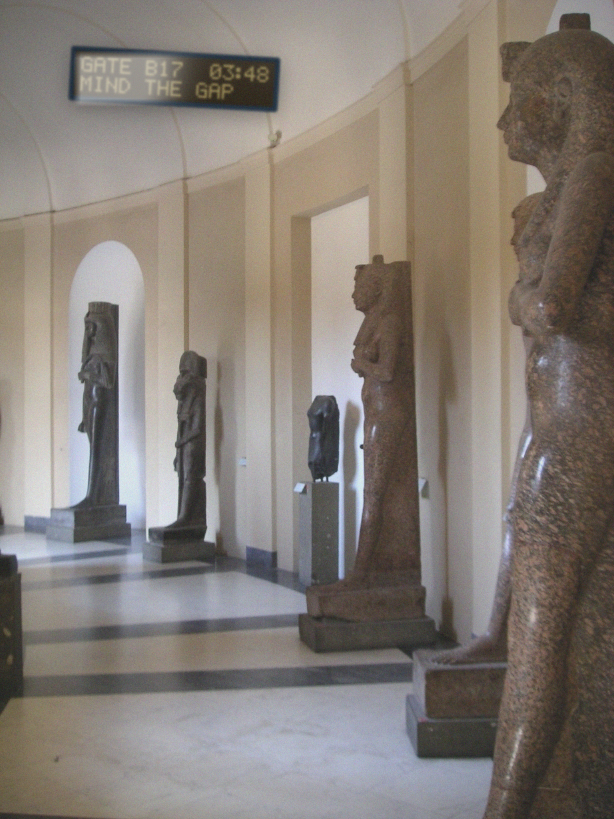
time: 3:48
